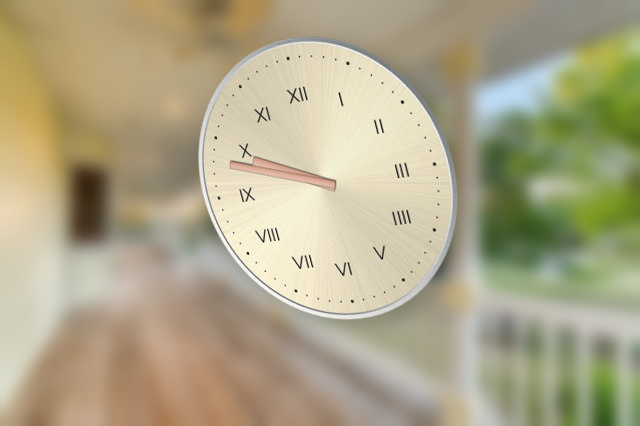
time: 9:48
